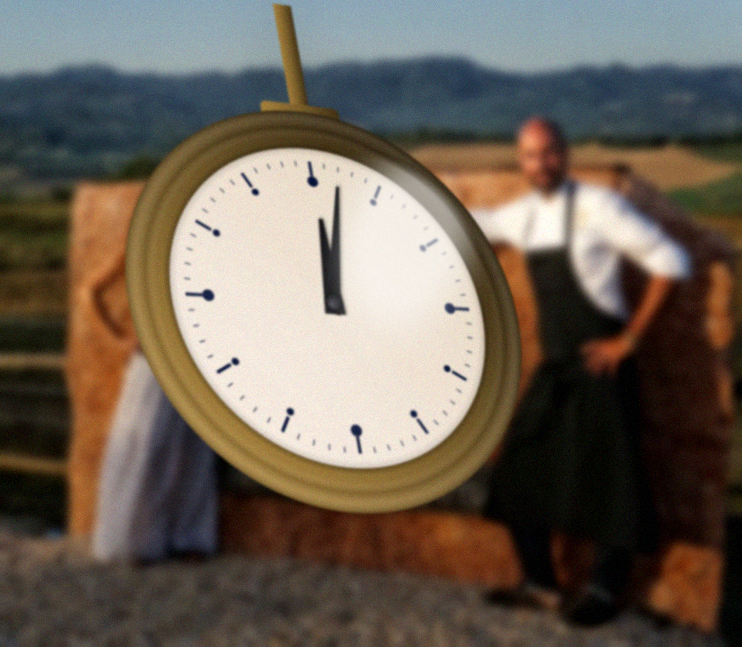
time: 12:02
